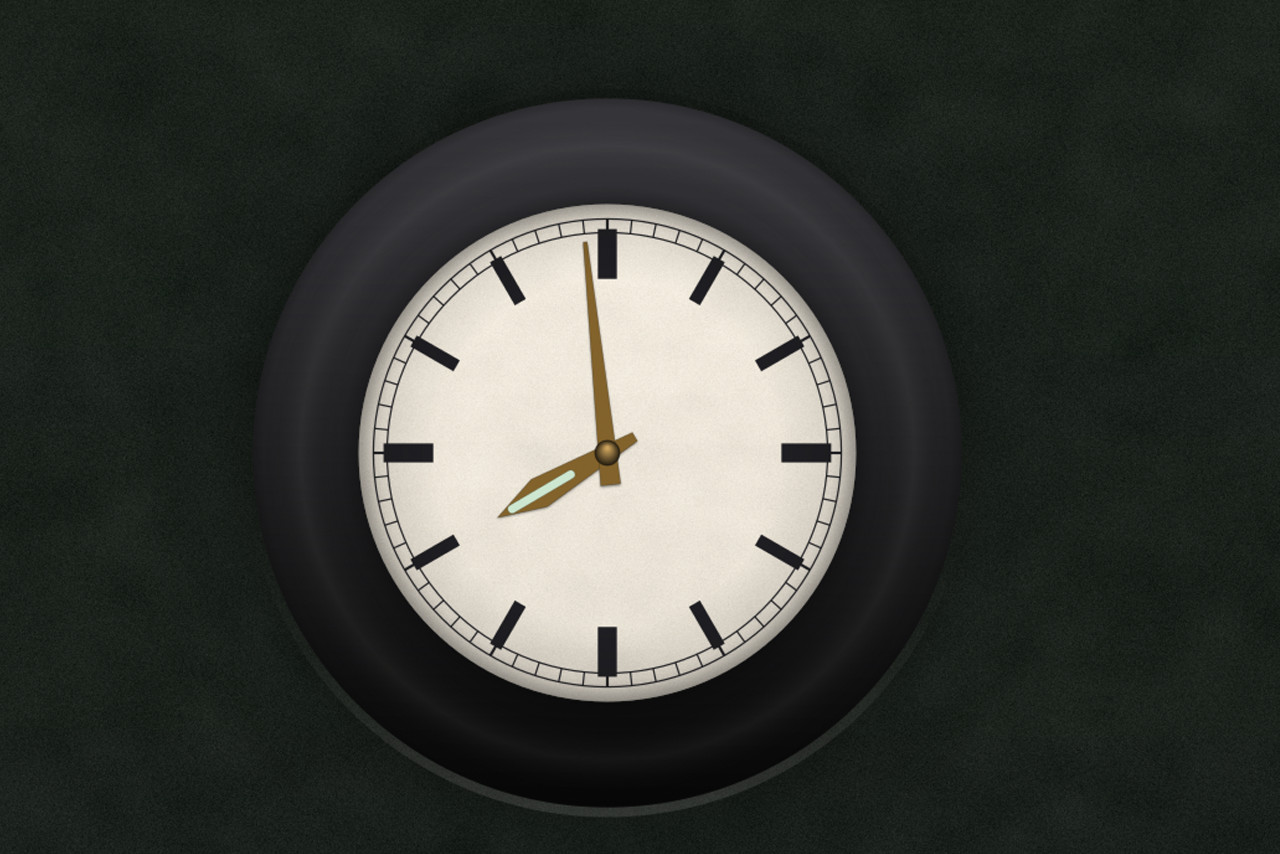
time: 7:59
